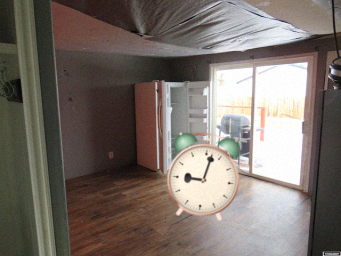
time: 9:02
